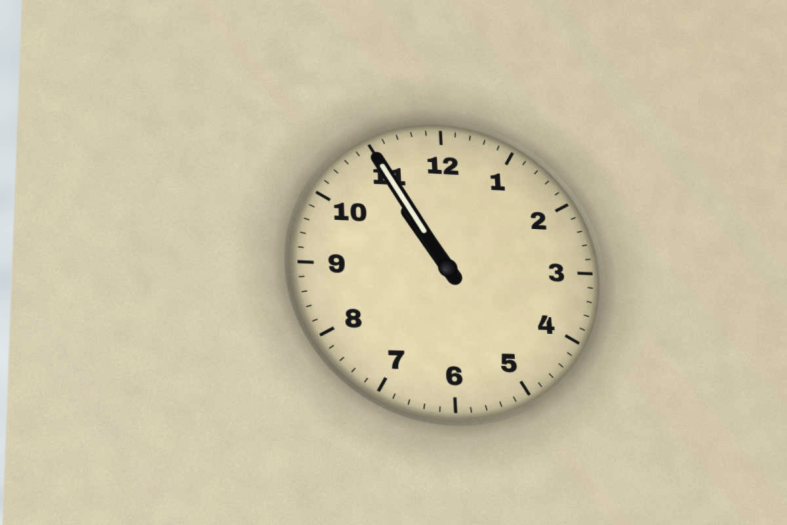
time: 10:55
